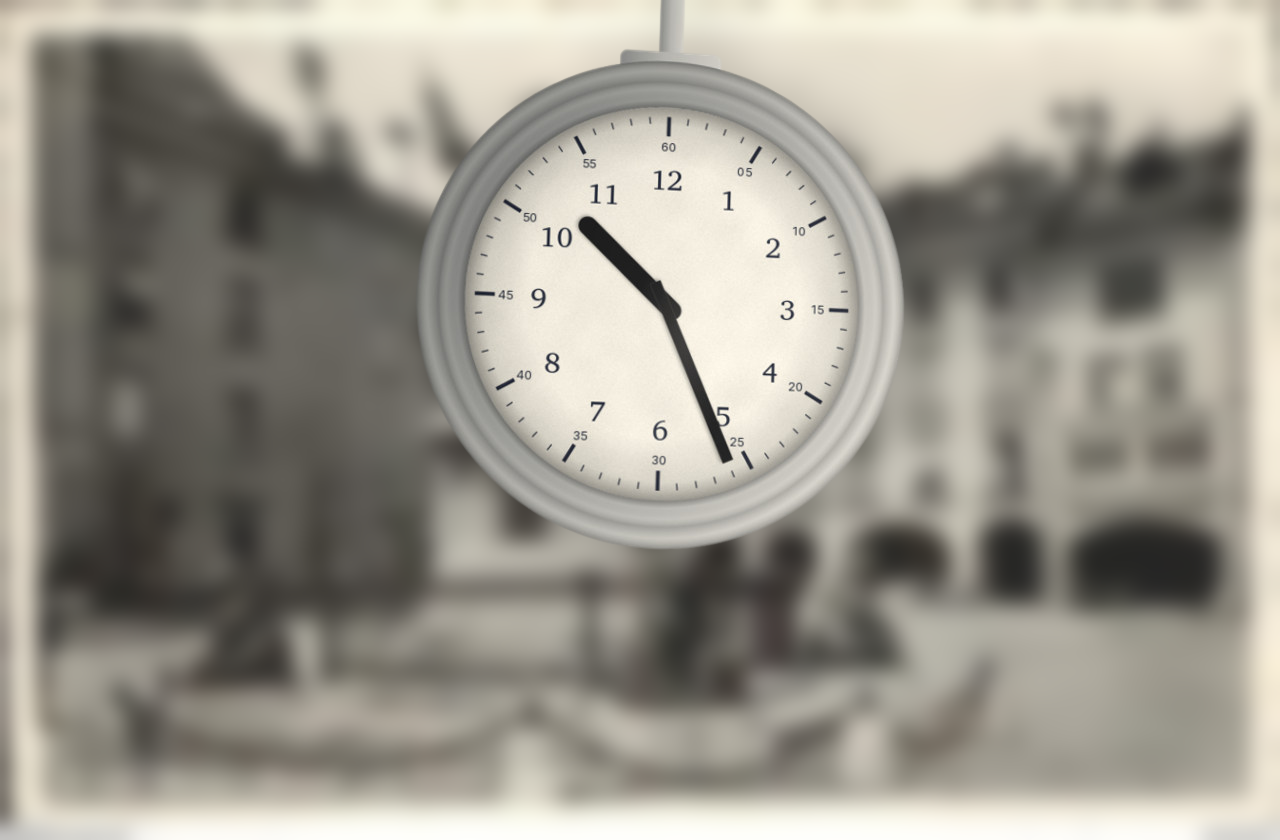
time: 10:26
